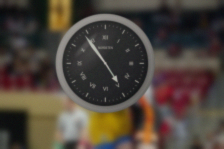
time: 4:54
